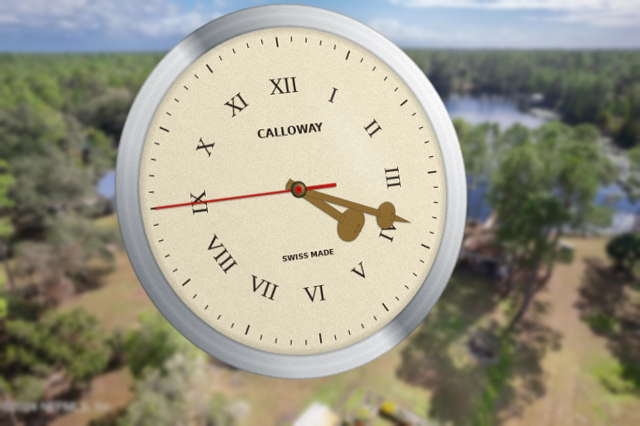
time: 4:18:45
